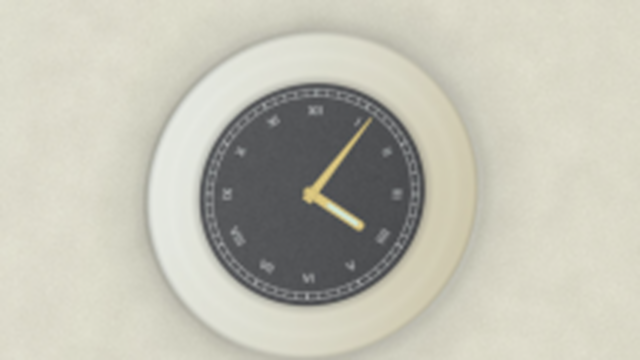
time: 4:06
